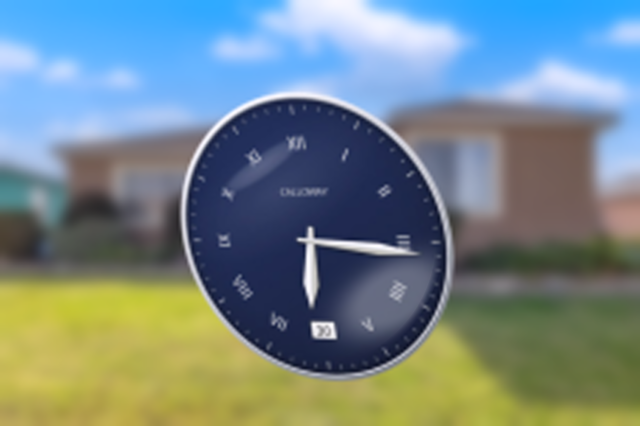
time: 6:16
